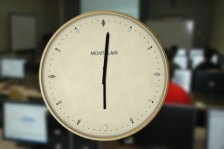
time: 6:01
